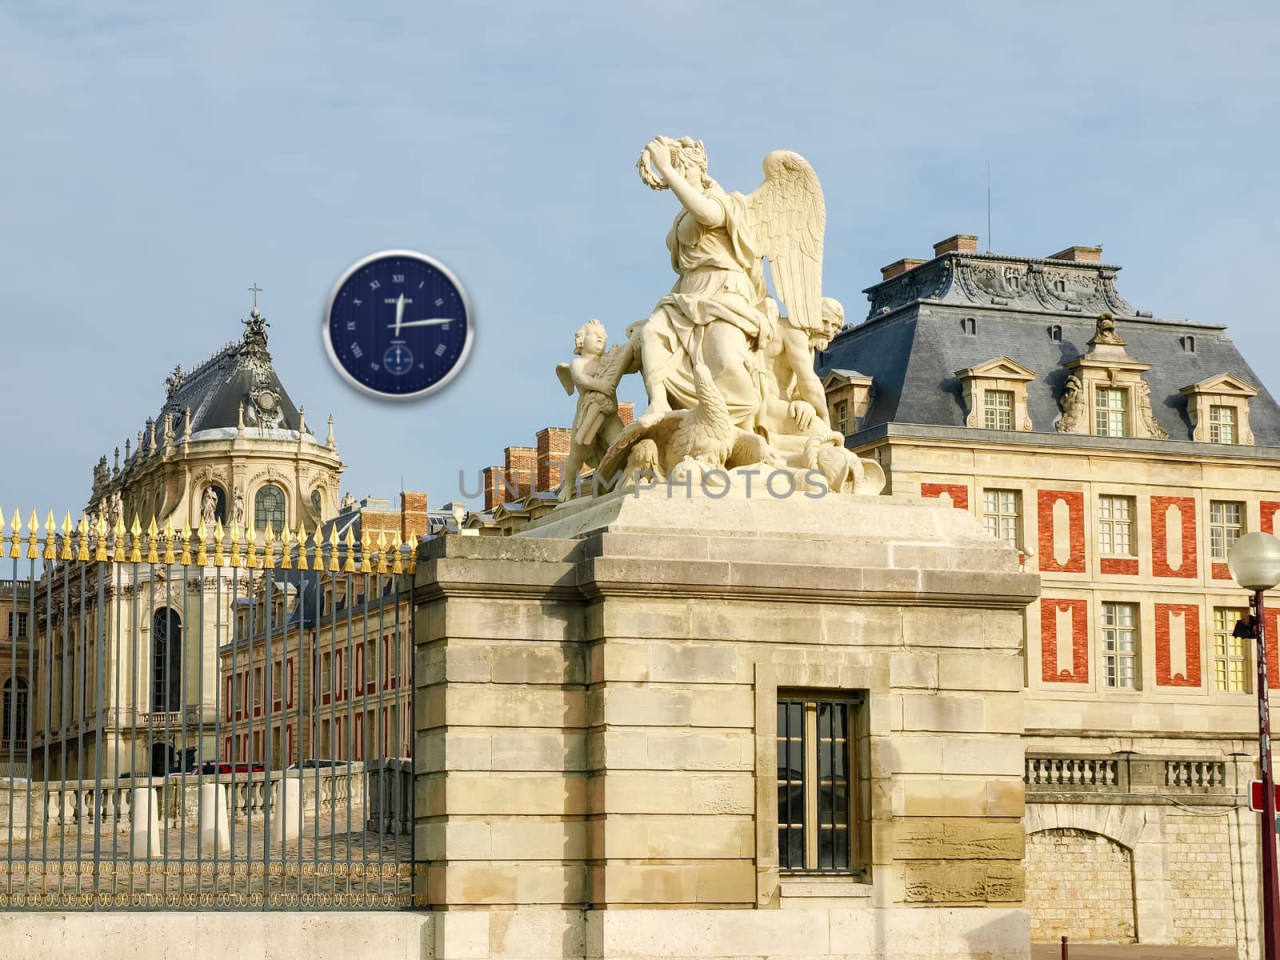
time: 12:14
